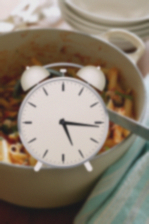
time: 5:16
